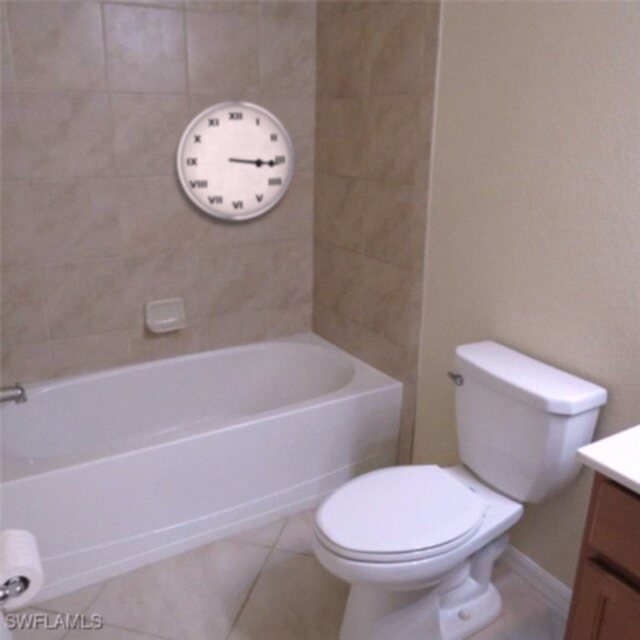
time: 3:16
